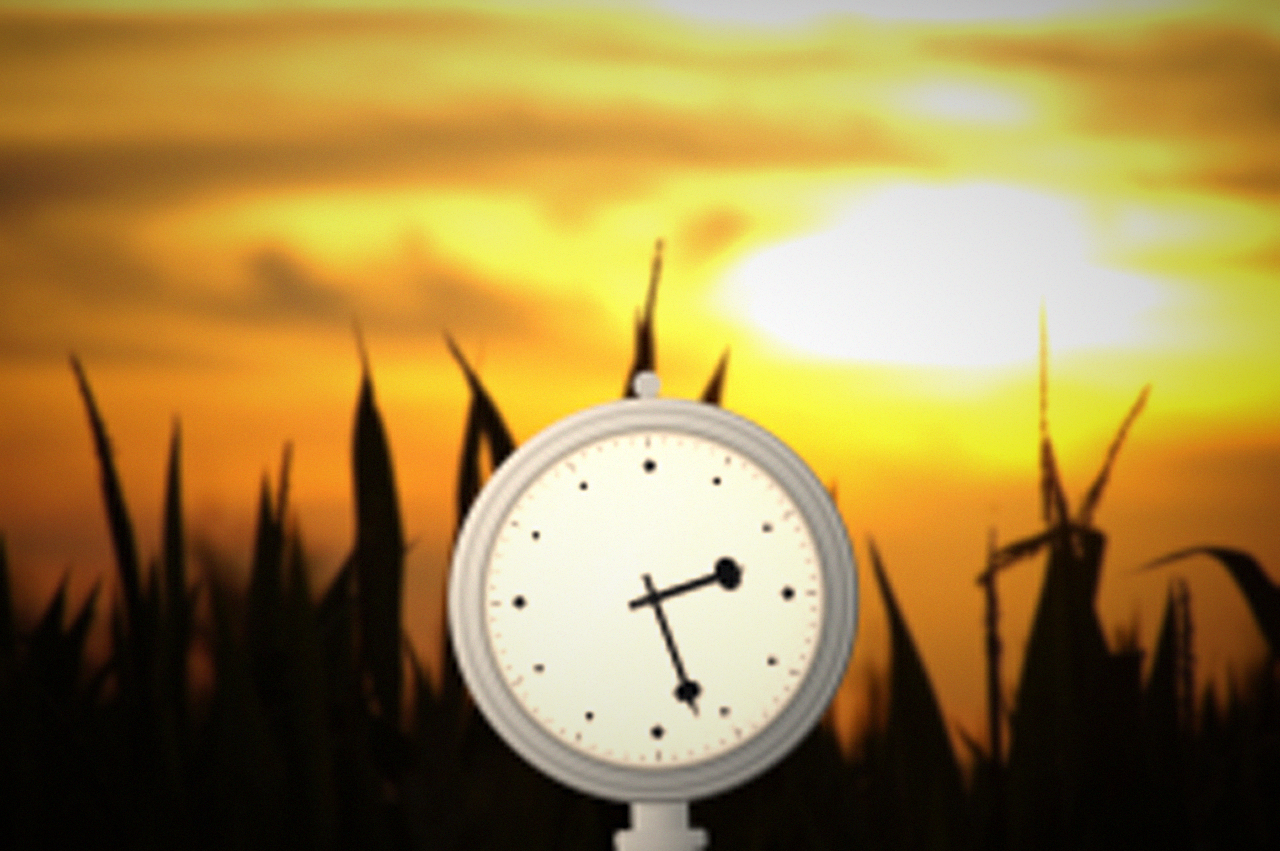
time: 2:27
